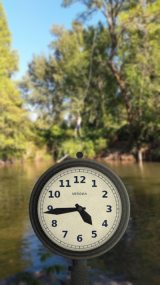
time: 4:44
